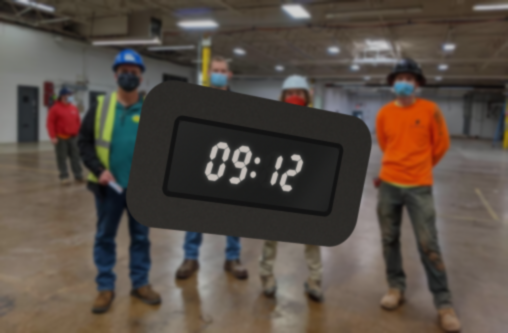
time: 9:12
